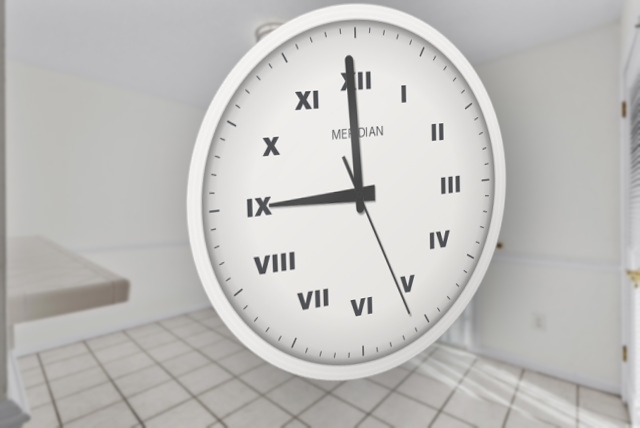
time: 8:59:26
